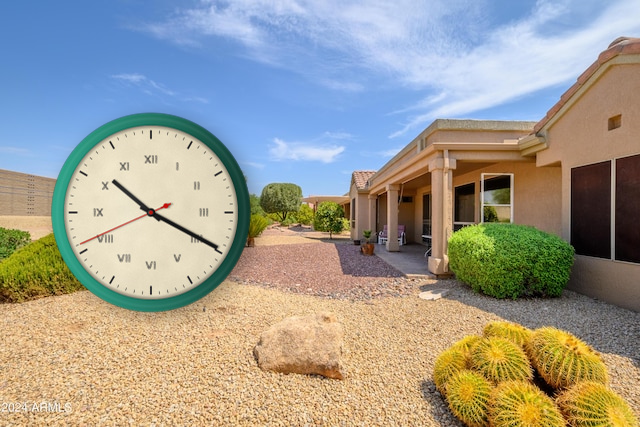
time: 10:19:41
